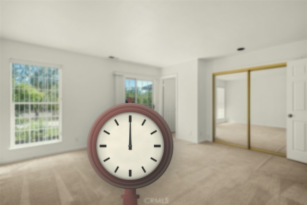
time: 12:00
